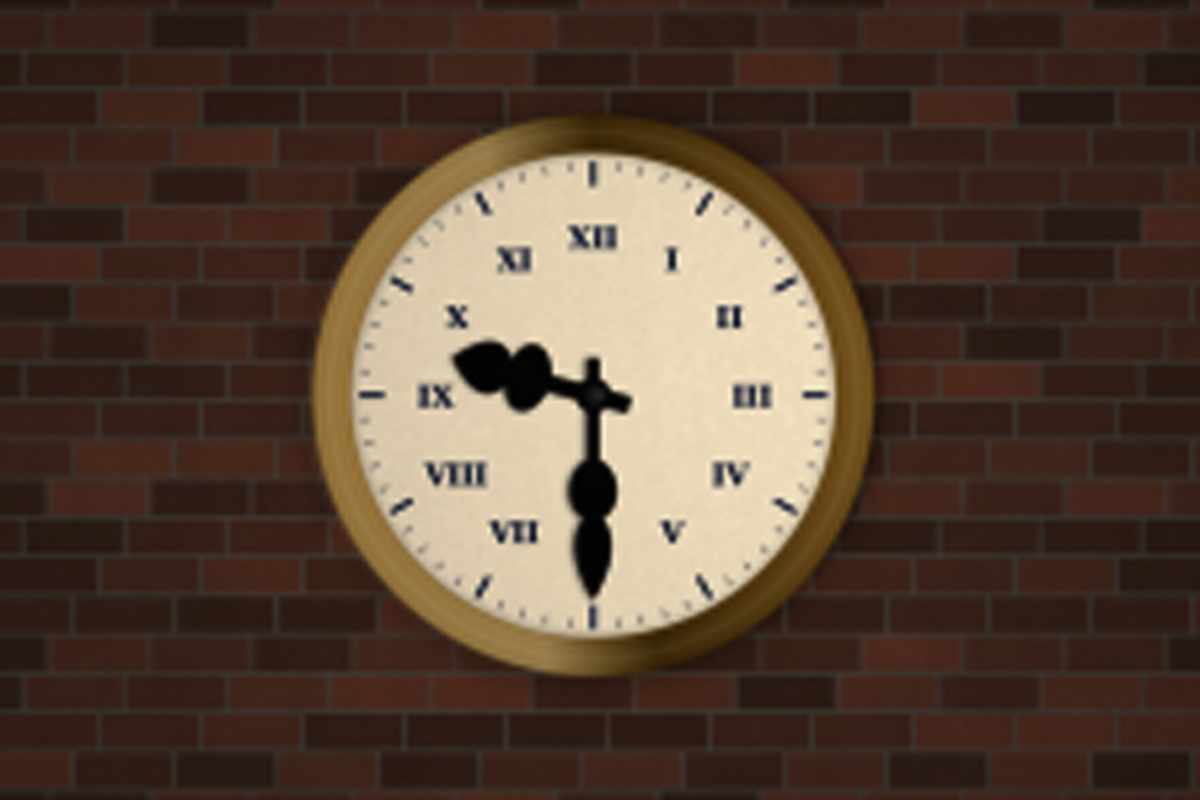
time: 9:30
